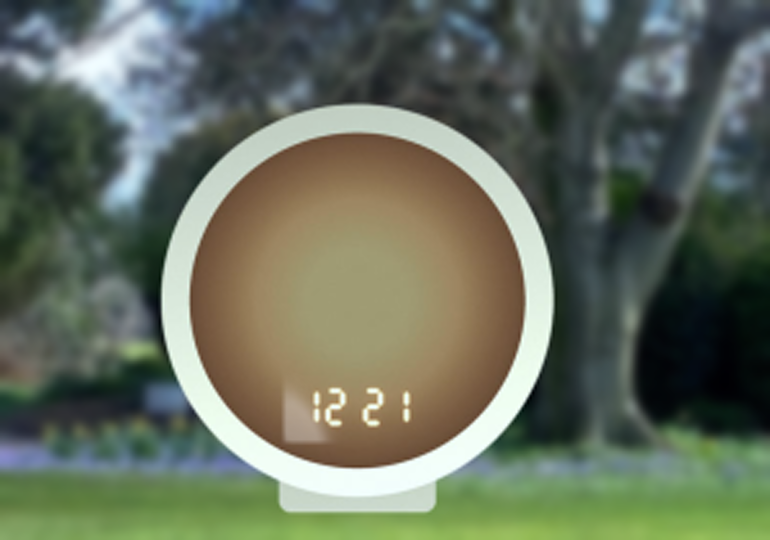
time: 12:21
